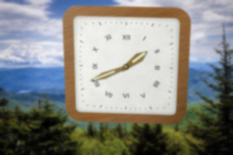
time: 1:41
